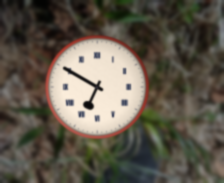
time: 6:50
